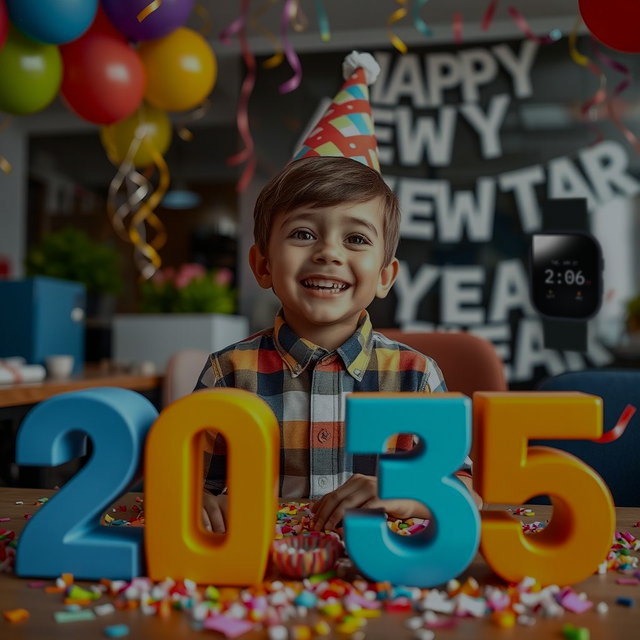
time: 2:06
